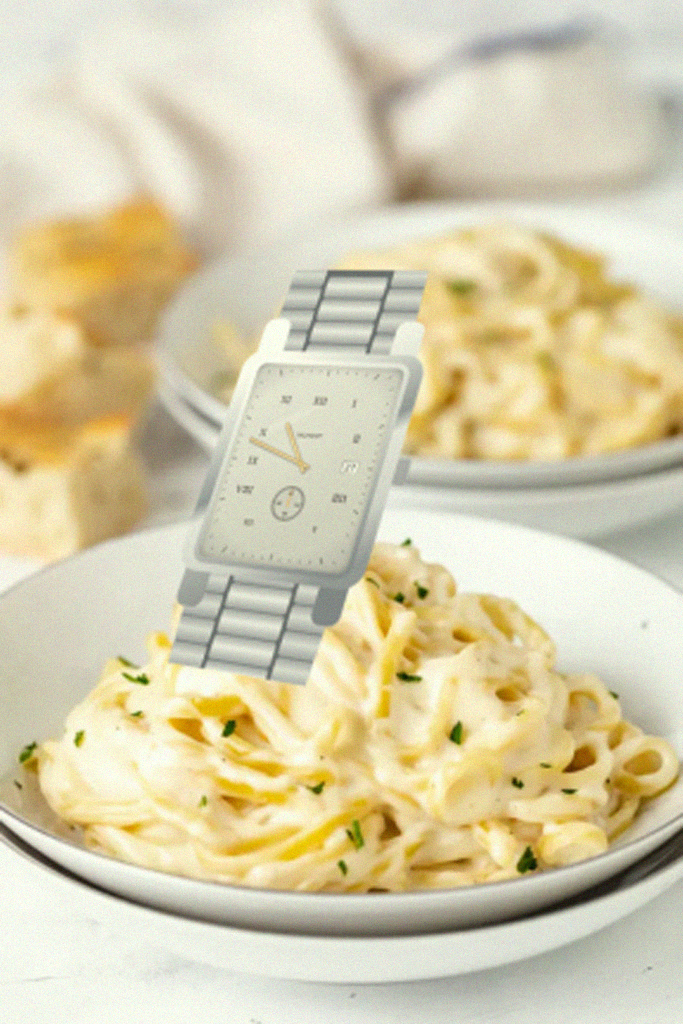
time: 10:48
